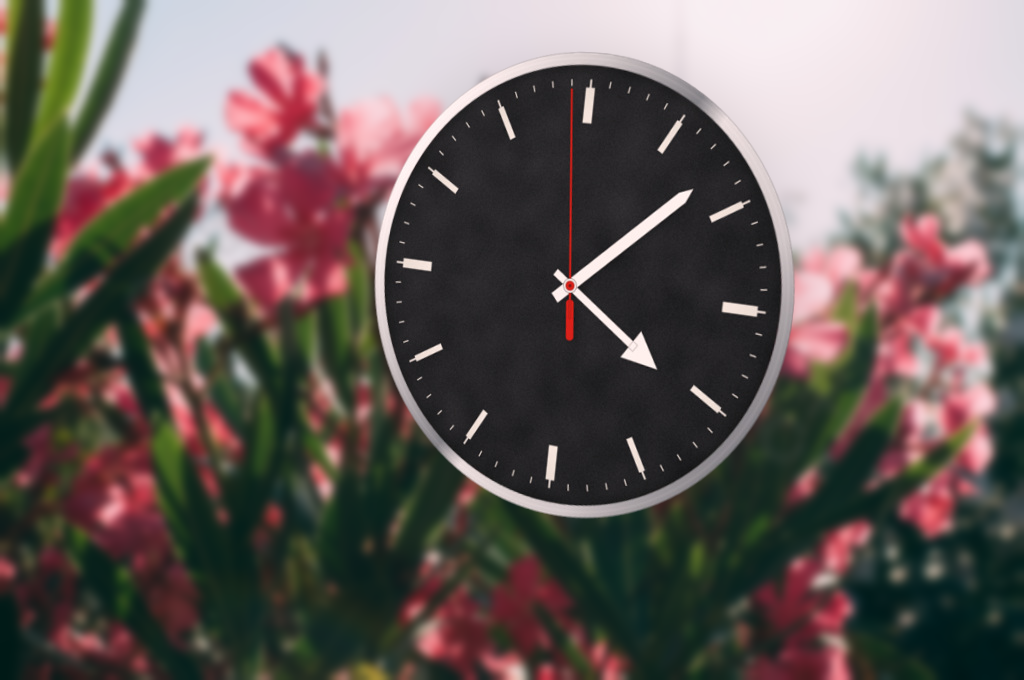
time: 4:07:59
